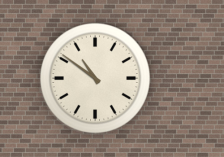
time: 10:51
